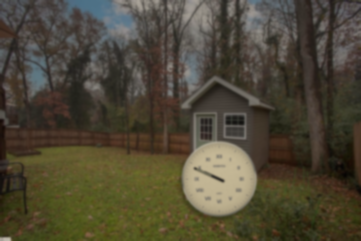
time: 9:49
